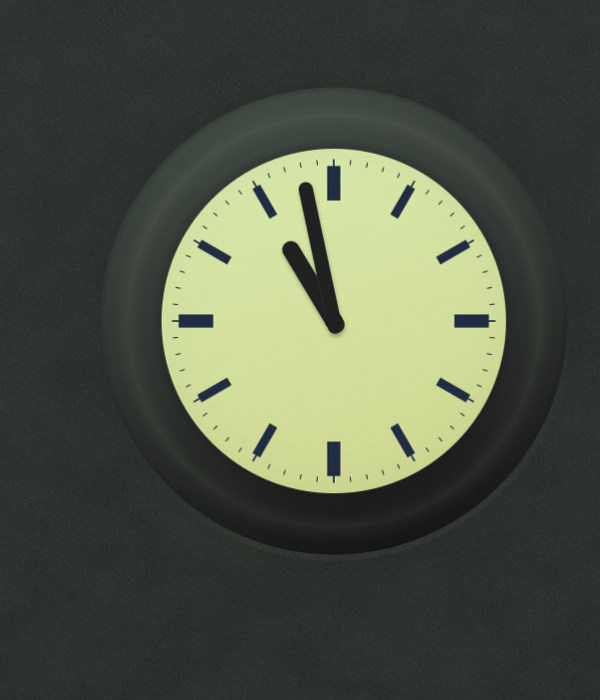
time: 10:58
